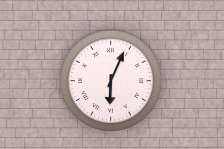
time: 6:04
